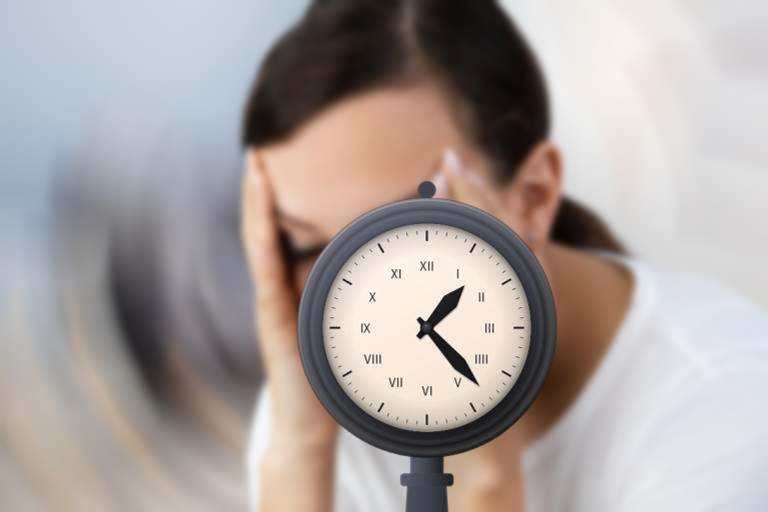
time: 1:23
